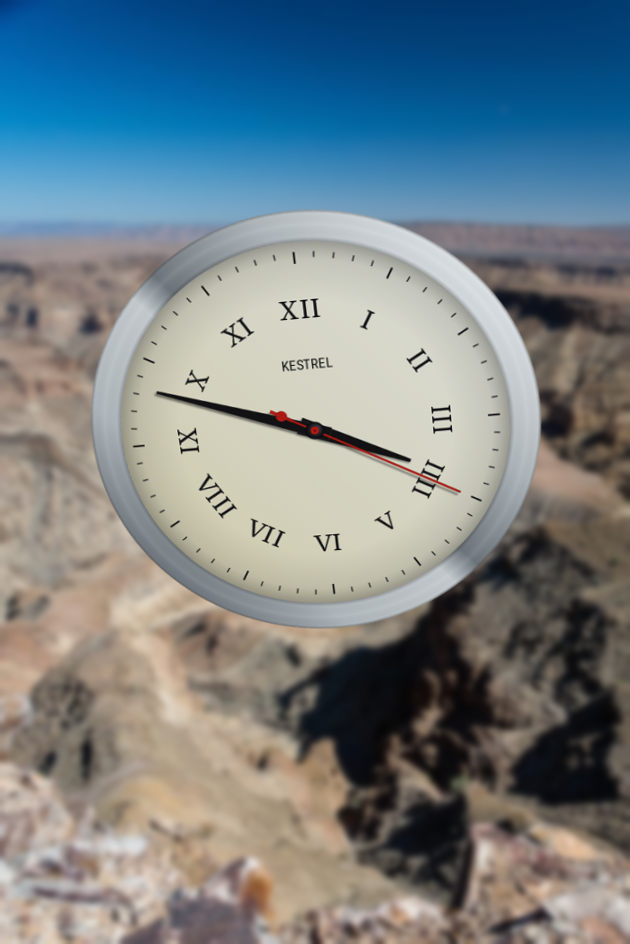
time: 3:48:20
